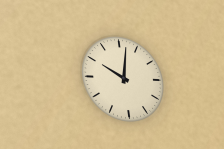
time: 10:02
